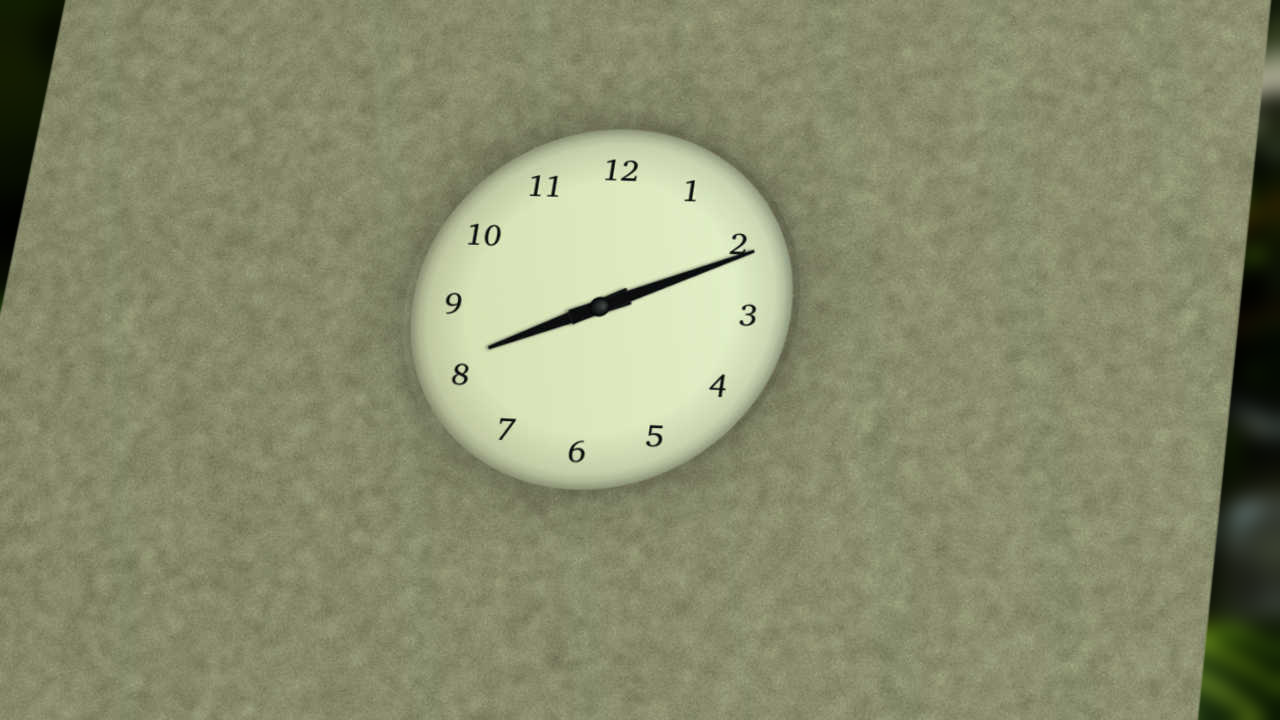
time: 8:11
